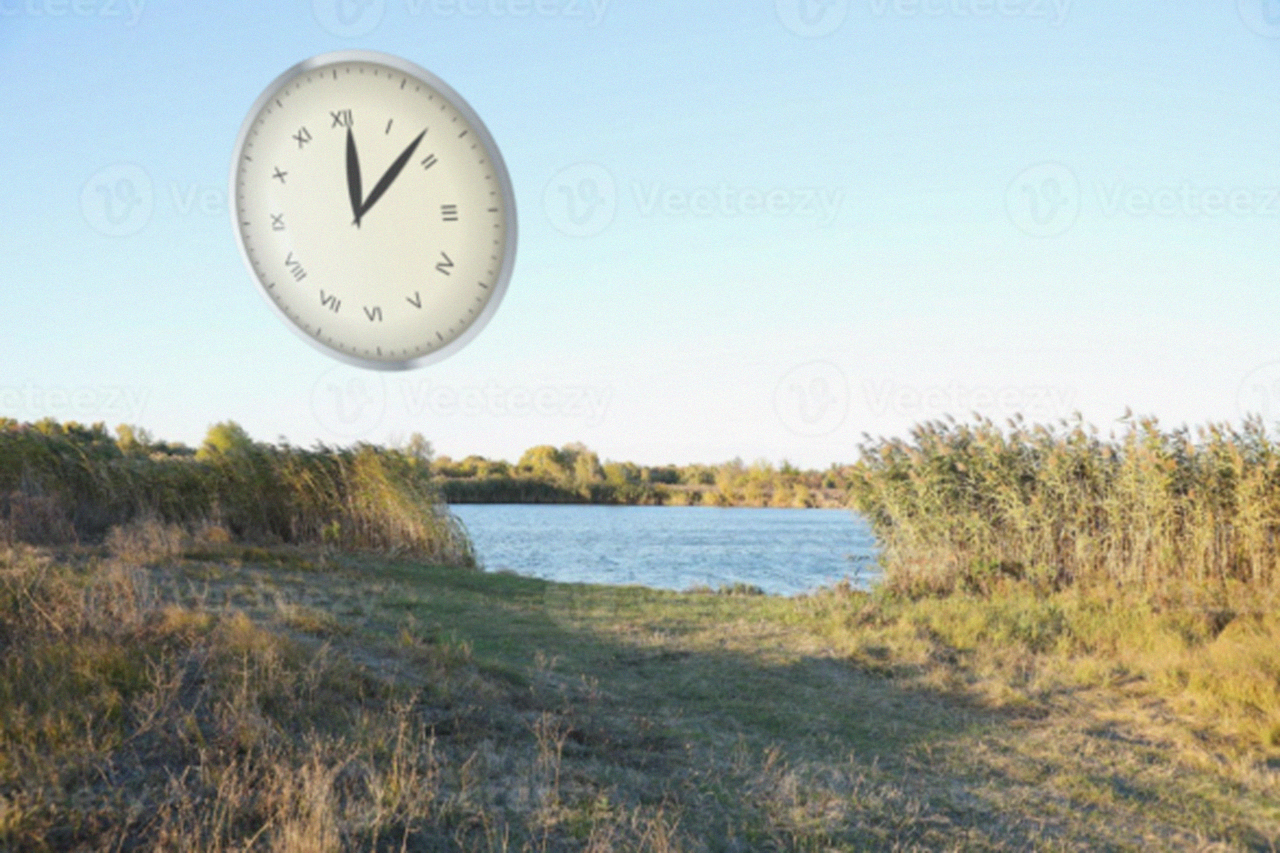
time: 12:08
